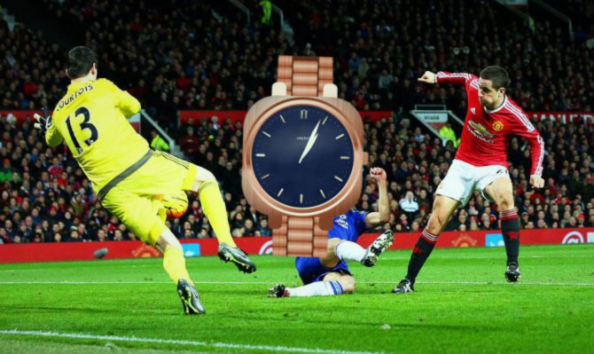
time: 1:04
